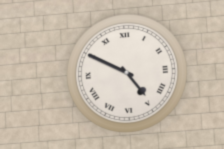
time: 4:50
